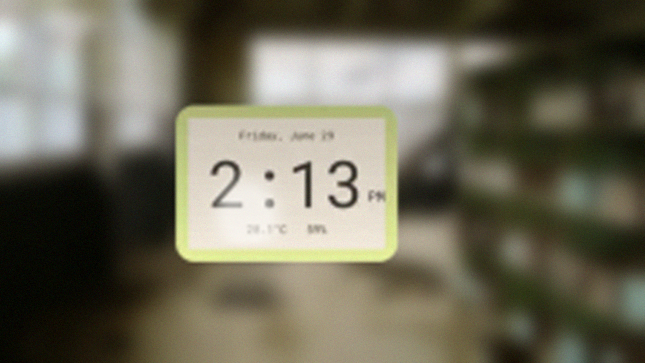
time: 2:13
